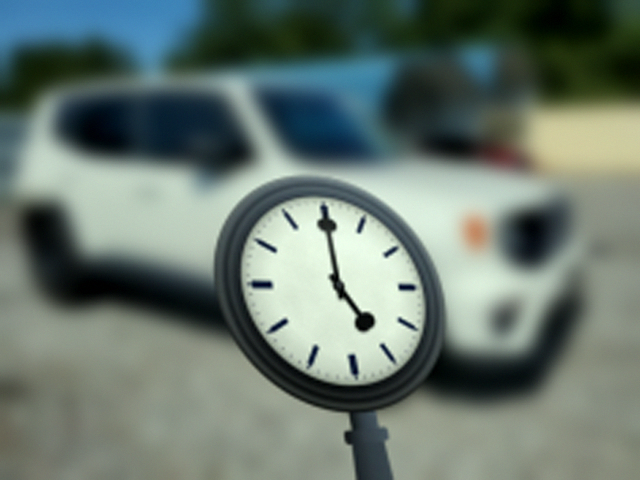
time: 5:00
